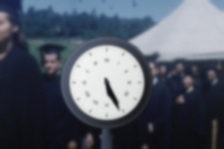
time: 5:26
